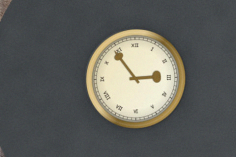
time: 2:54
